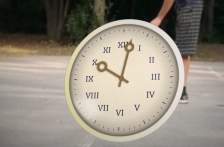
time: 10:02
